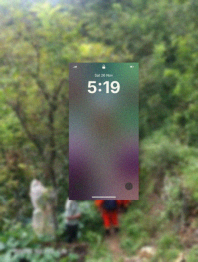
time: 5:19
